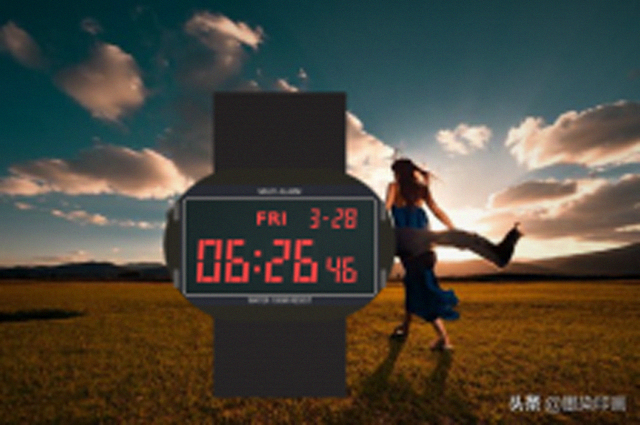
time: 6:26:46
